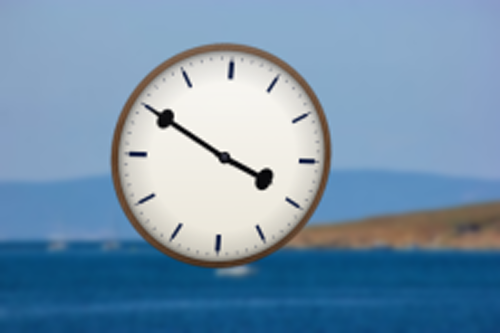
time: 3:50
